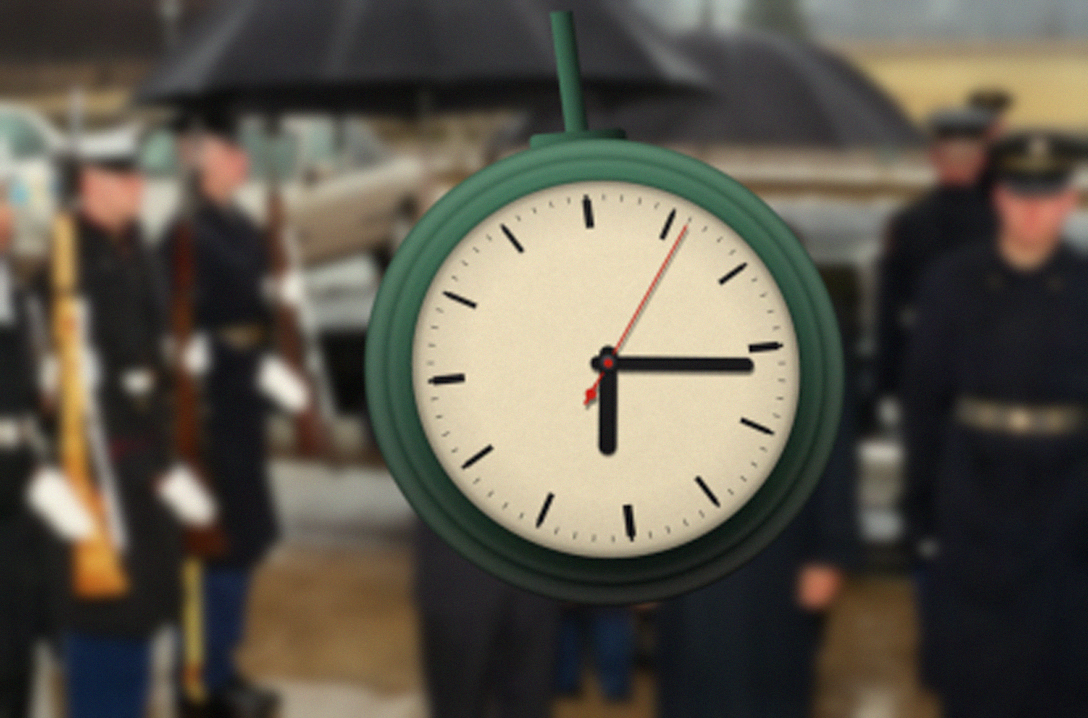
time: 6:16:06
